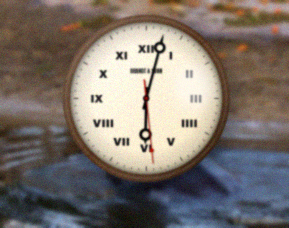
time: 6:02:29
